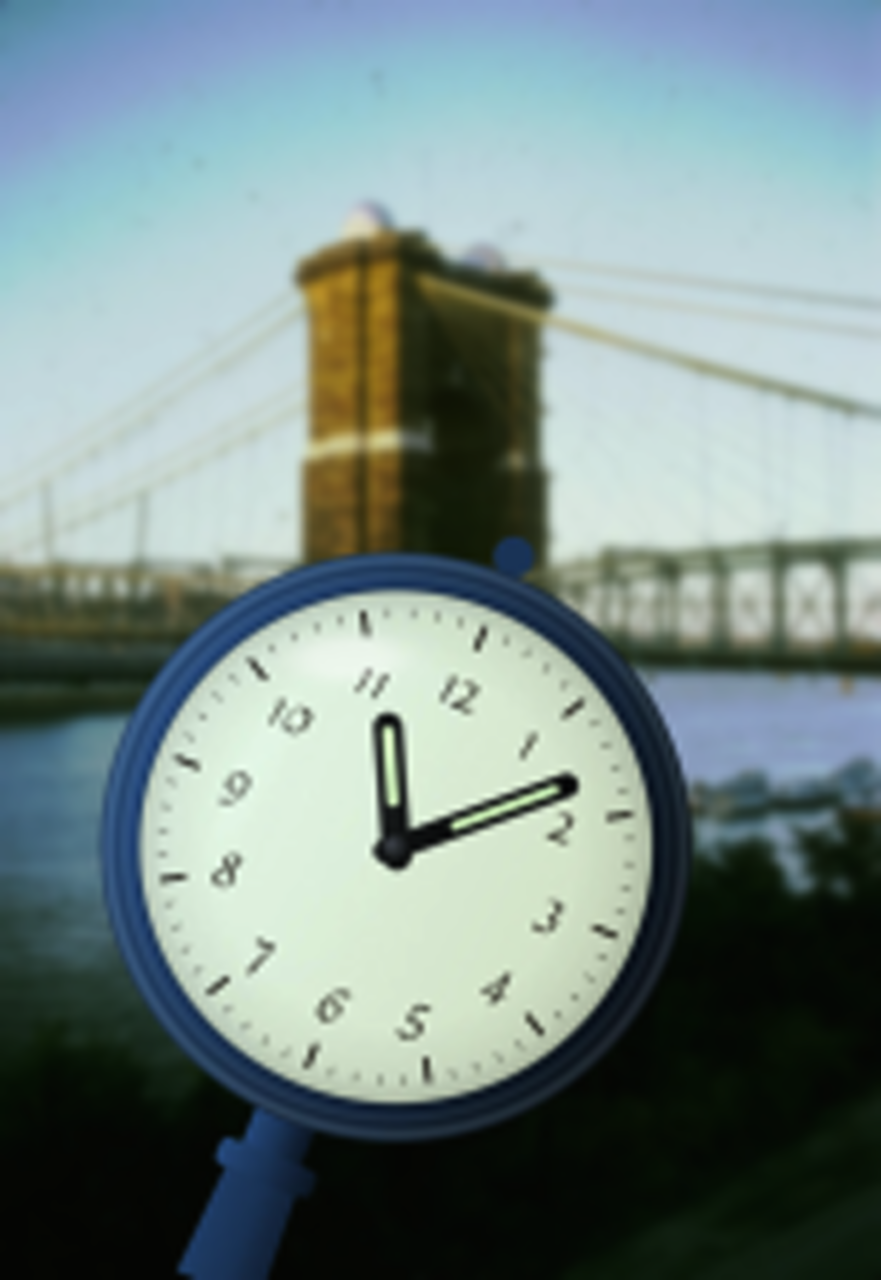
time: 11:08
